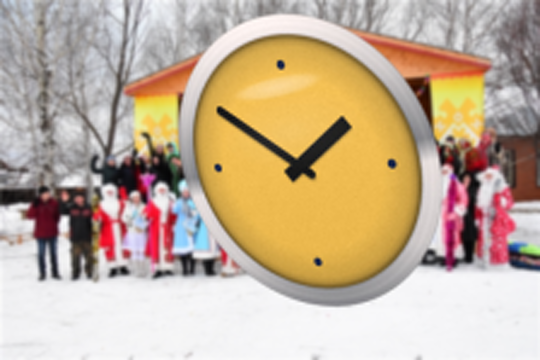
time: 1:51
